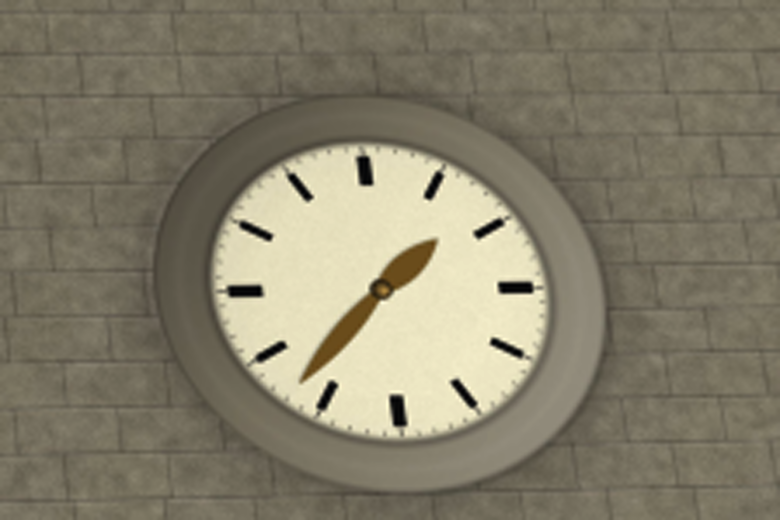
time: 1:37
